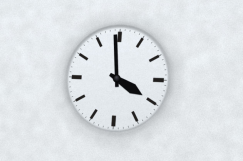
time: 3:59
